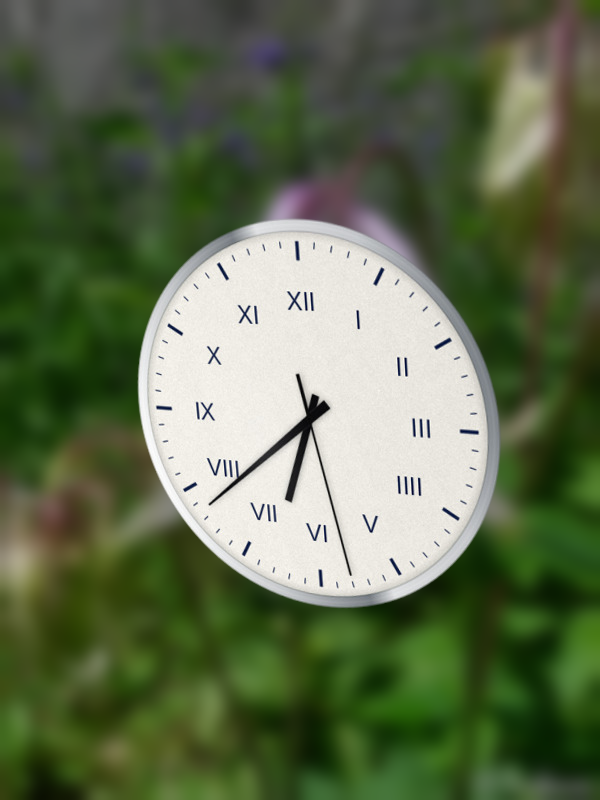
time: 6:38:28
